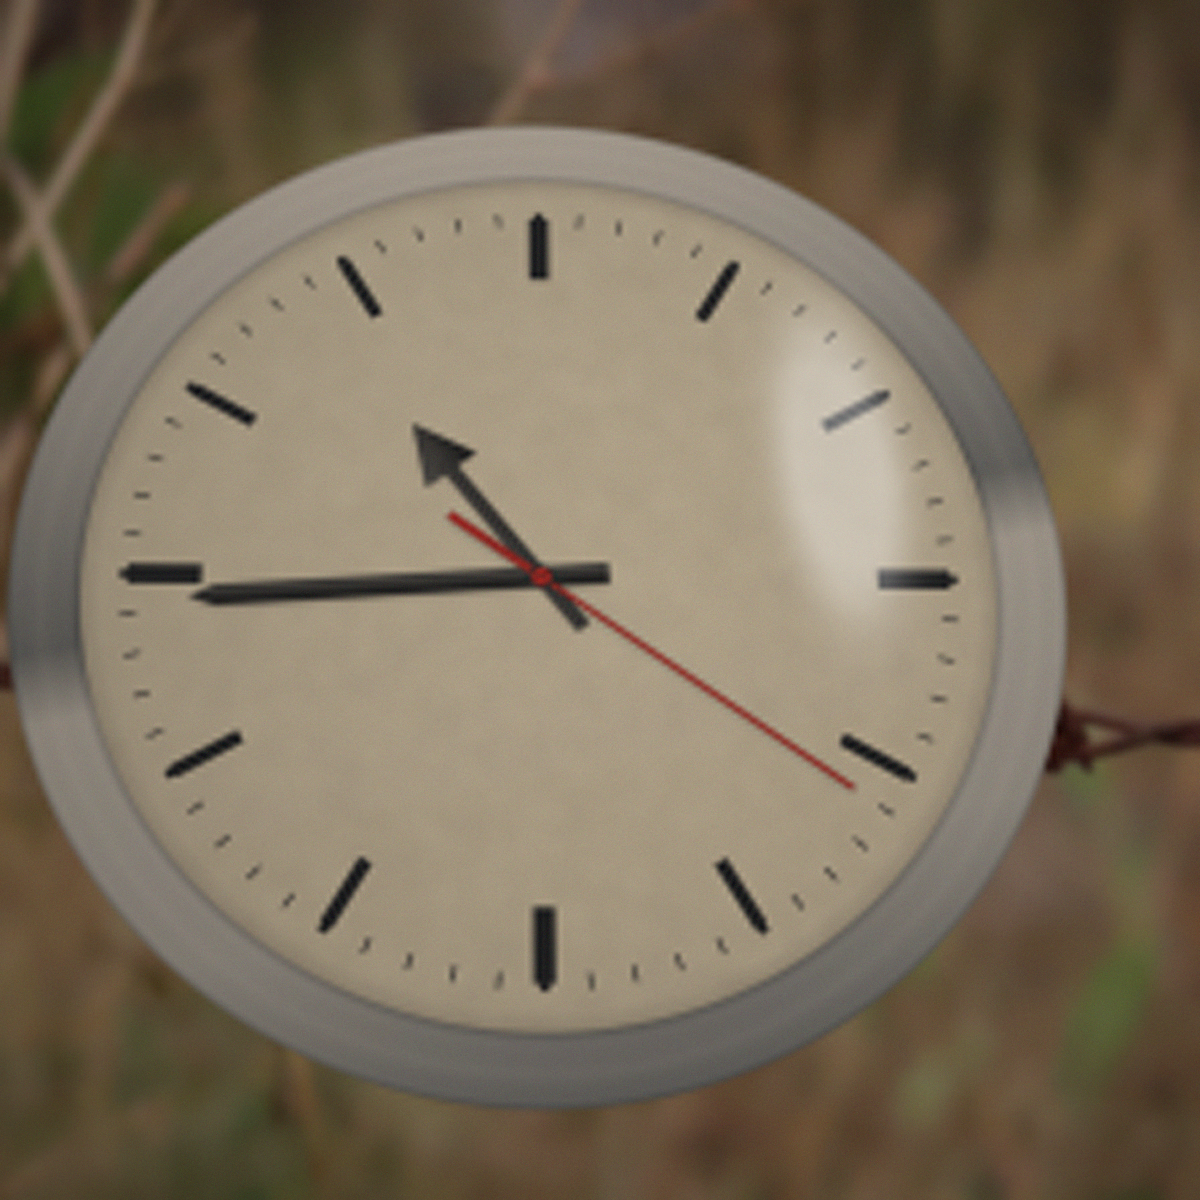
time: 10:44:21
